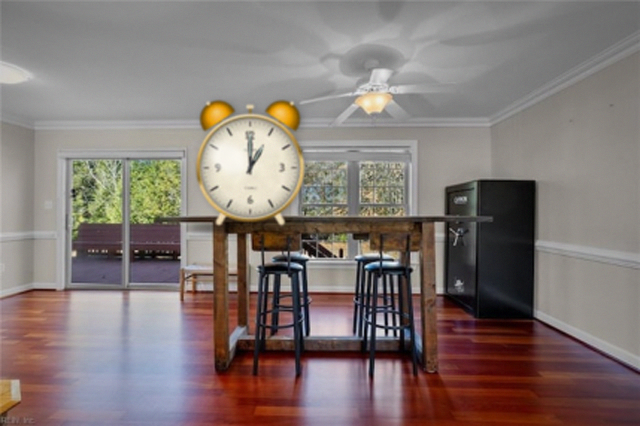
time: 1:00
